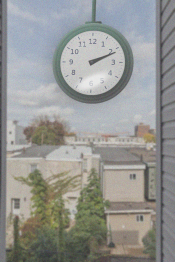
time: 2:11
